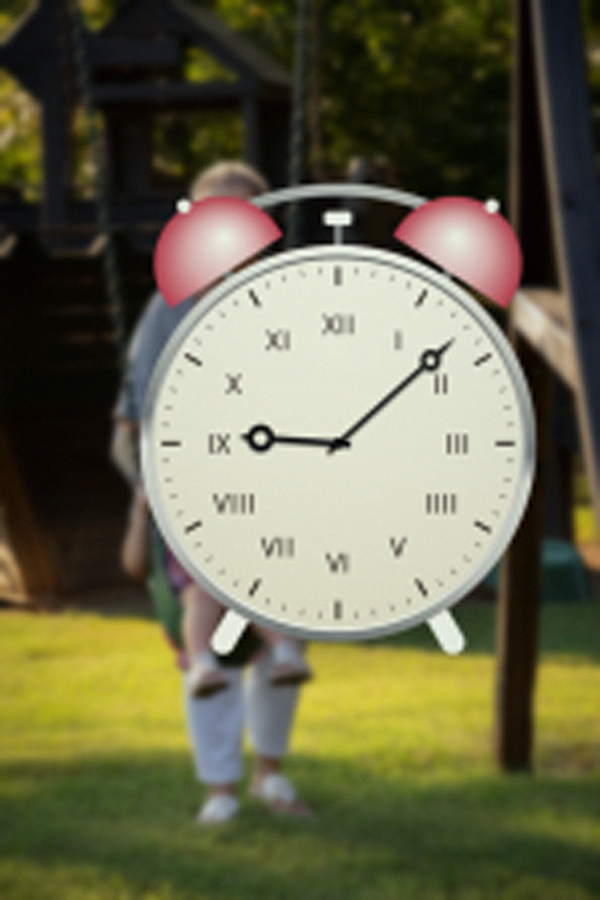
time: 9:08
